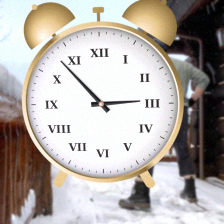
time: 2:53
